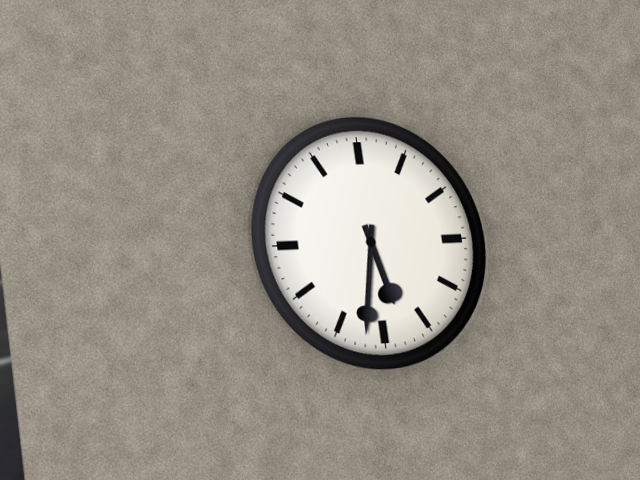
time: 5:32
